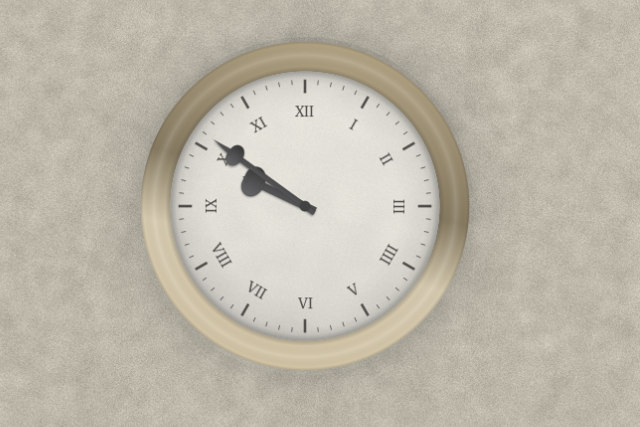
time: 9:51
